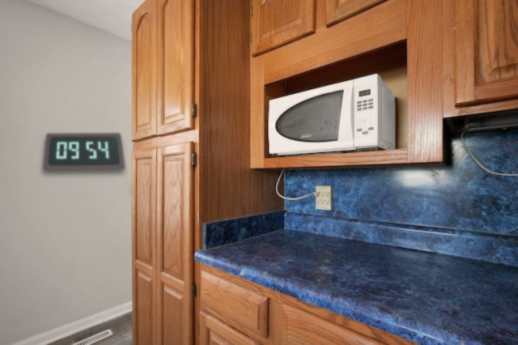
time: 9:54
